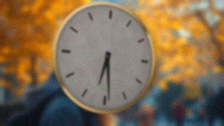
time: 6:29
